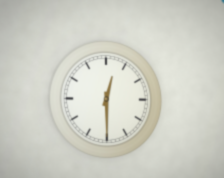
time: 12:30
